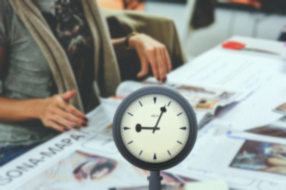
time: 9:04
